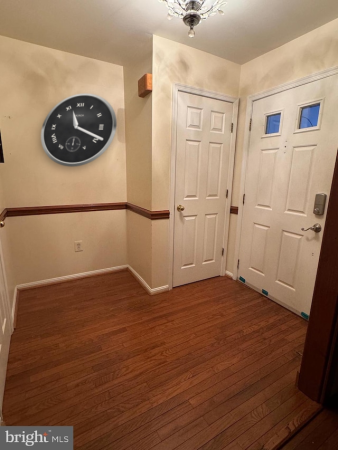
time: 11:19
